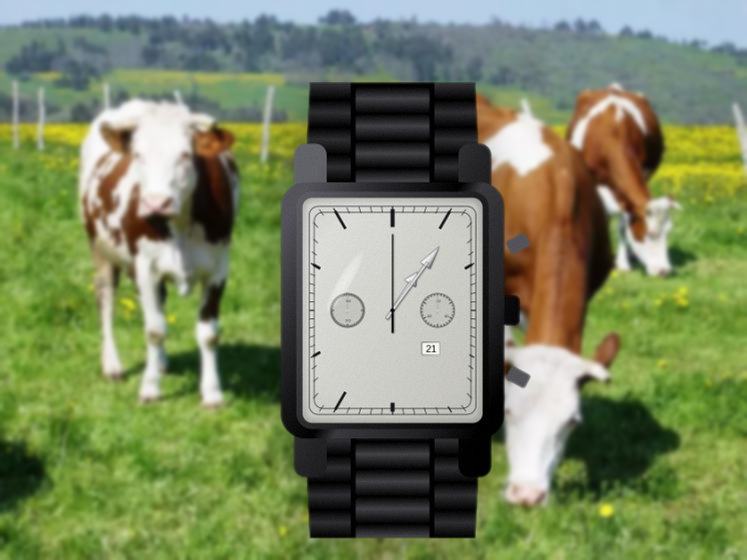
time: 1:06
